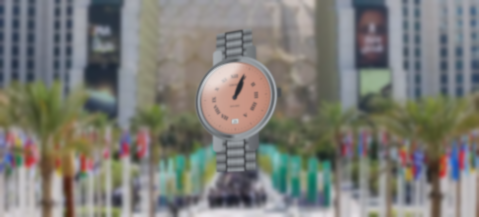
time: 1:04
